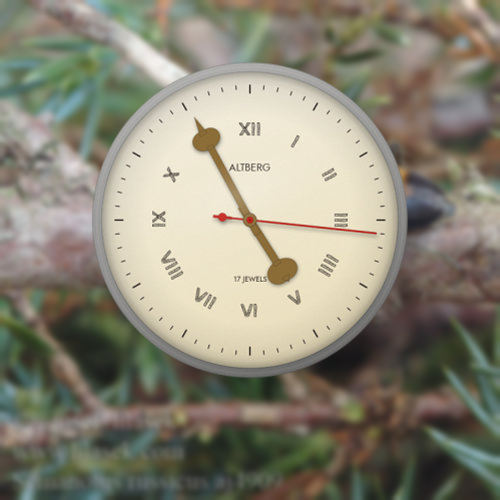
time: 4:55:16
